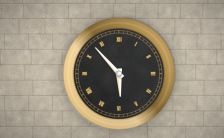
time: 5:53
